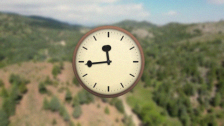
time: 11:44
